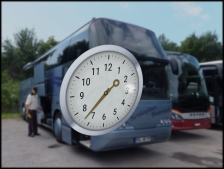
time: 1:37
